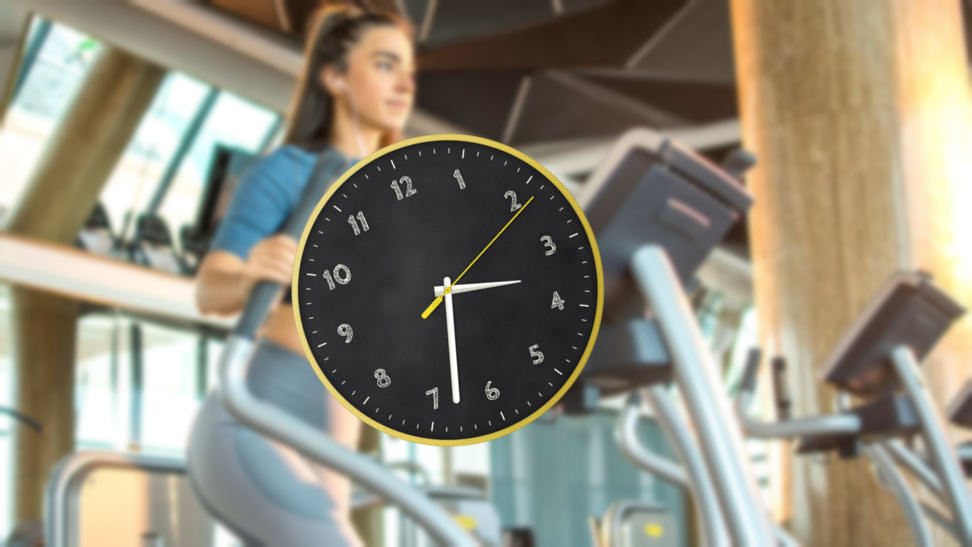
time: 3:33:11
